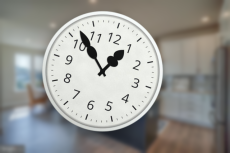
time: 12:52
